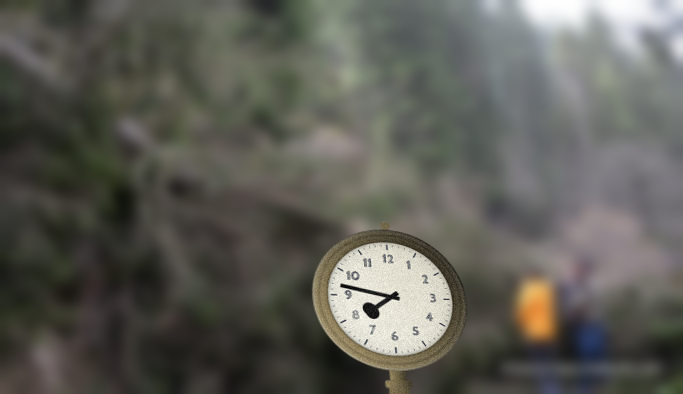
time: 7:47
